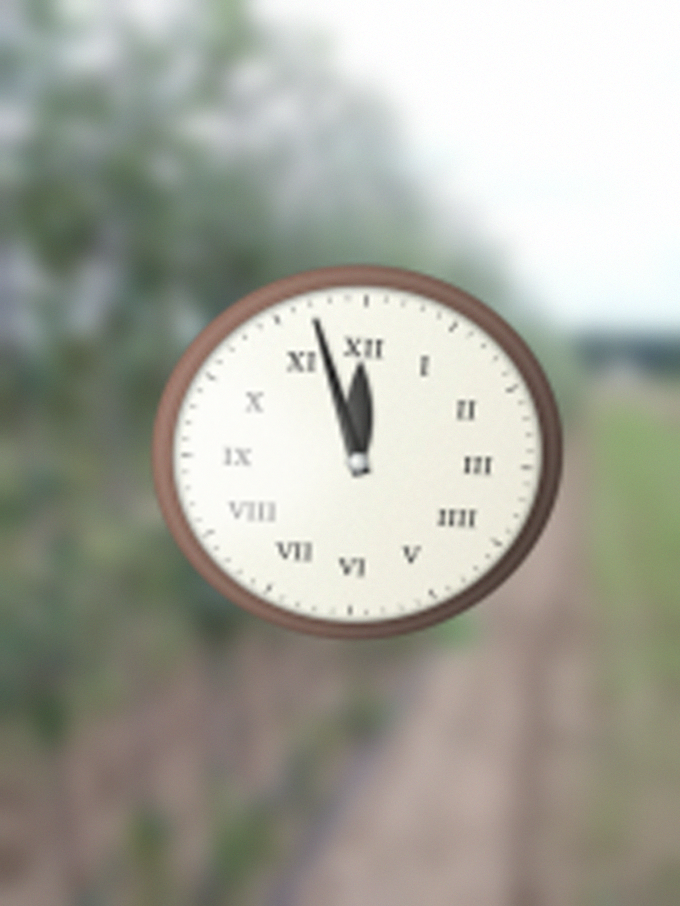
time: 11:57
